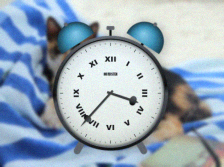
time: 3:37
